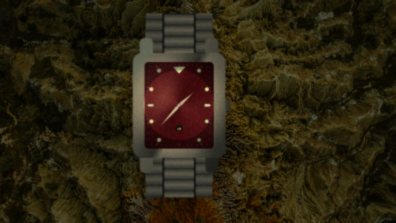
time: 1:37
